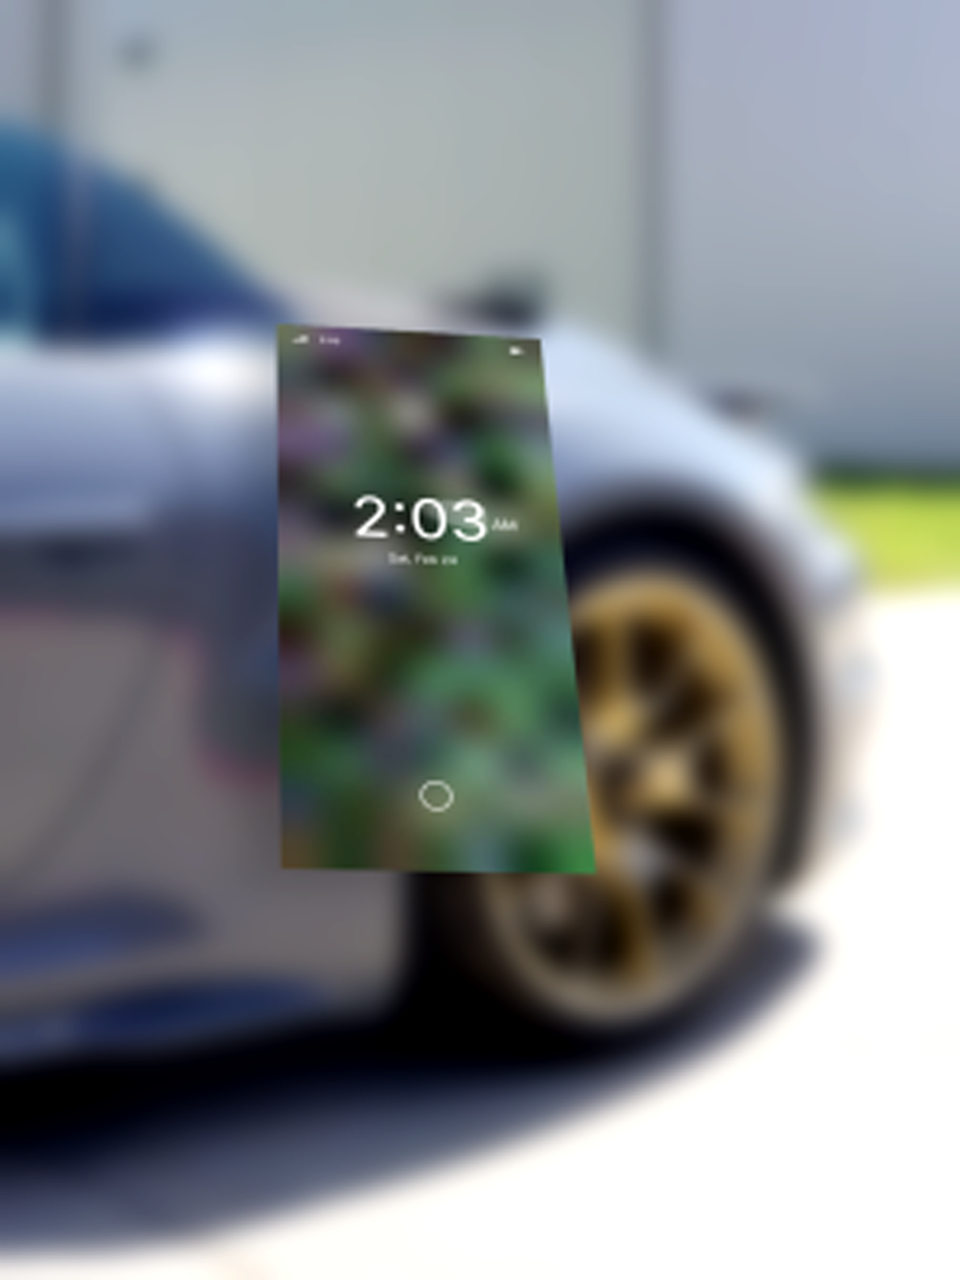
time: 2:03
